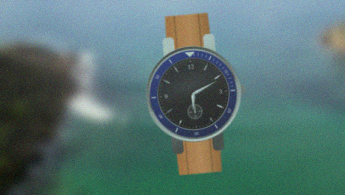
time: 6:11
